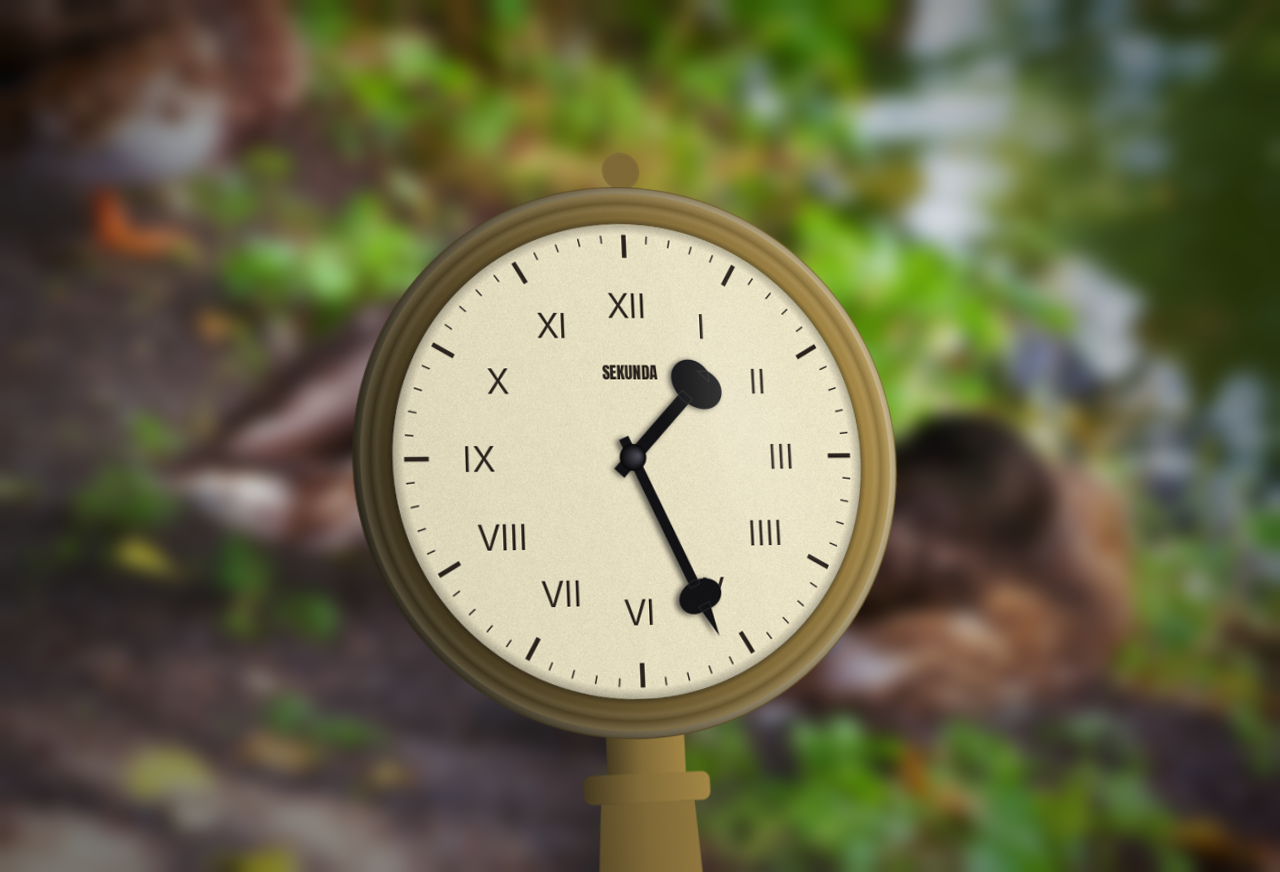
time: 1:26
